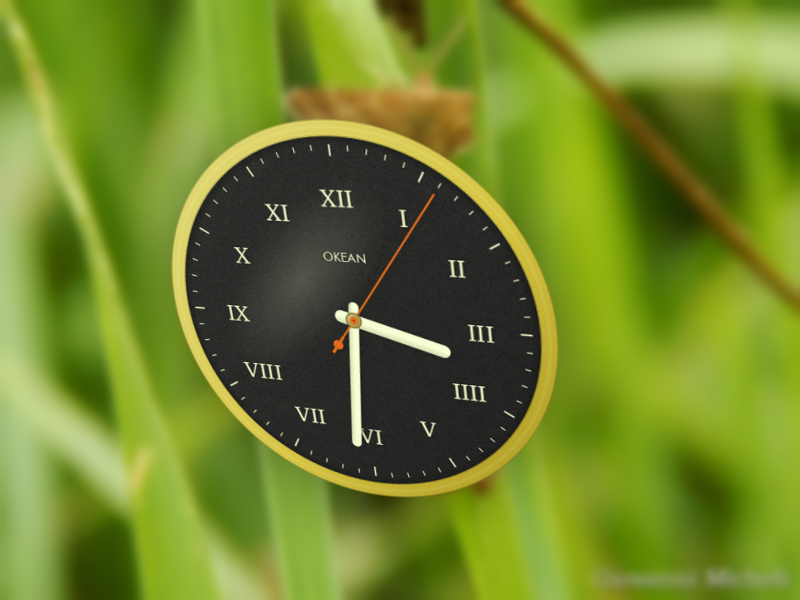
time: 3:31:06
